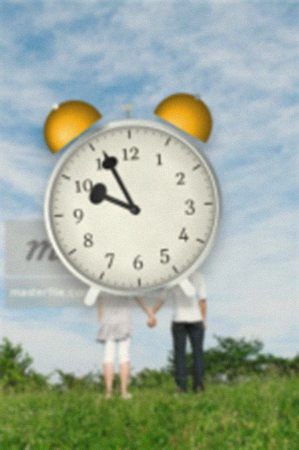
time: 9:56
